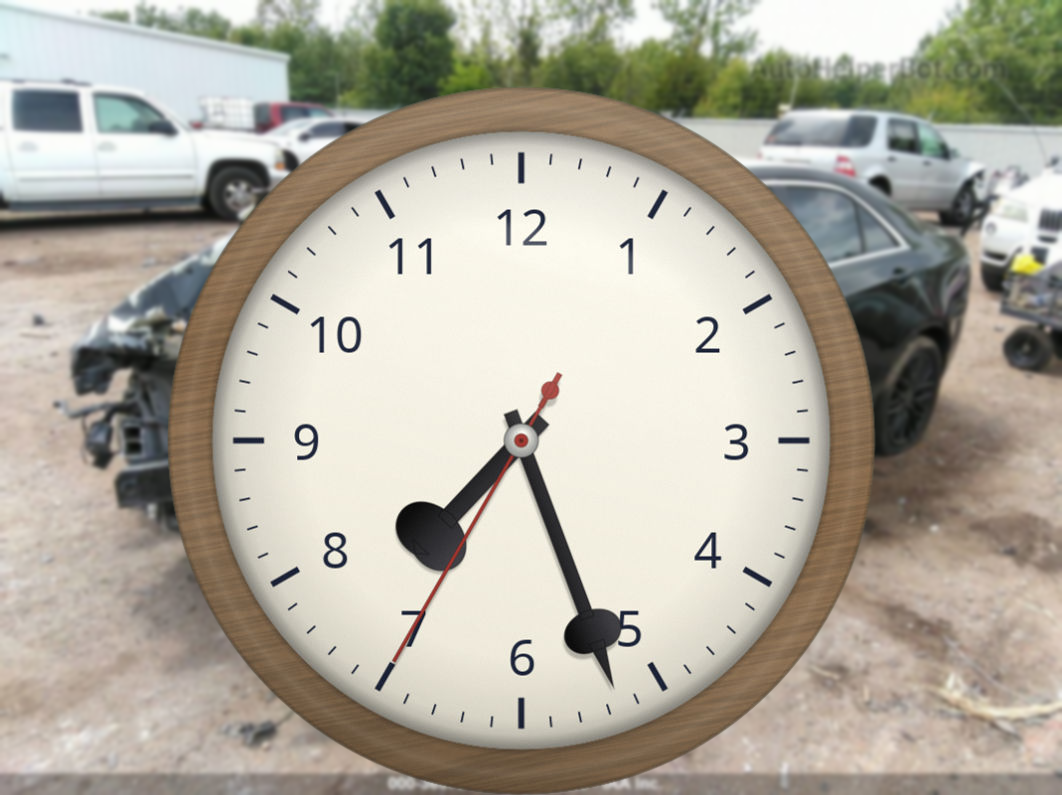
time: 7:26:35
